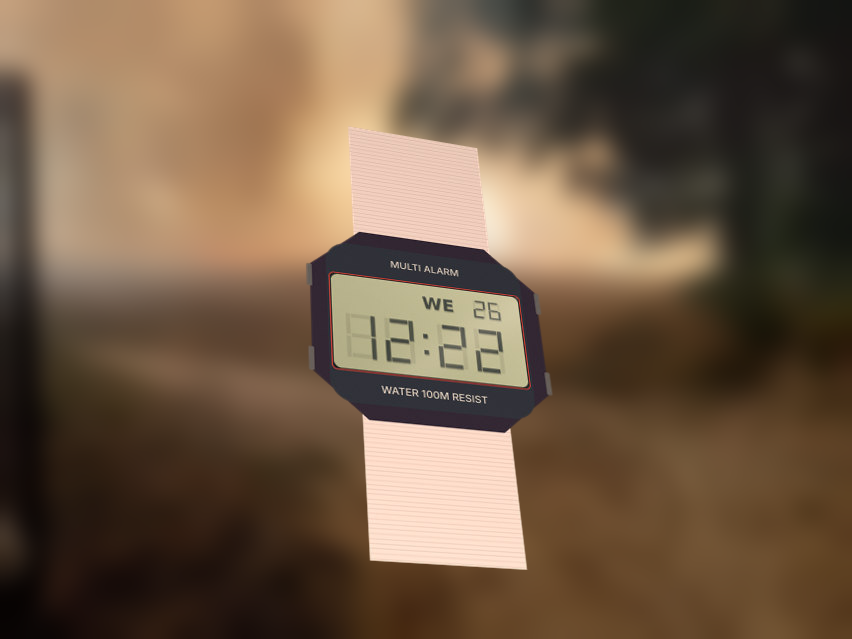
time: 12:22
